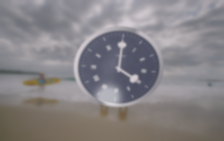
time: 4:00
